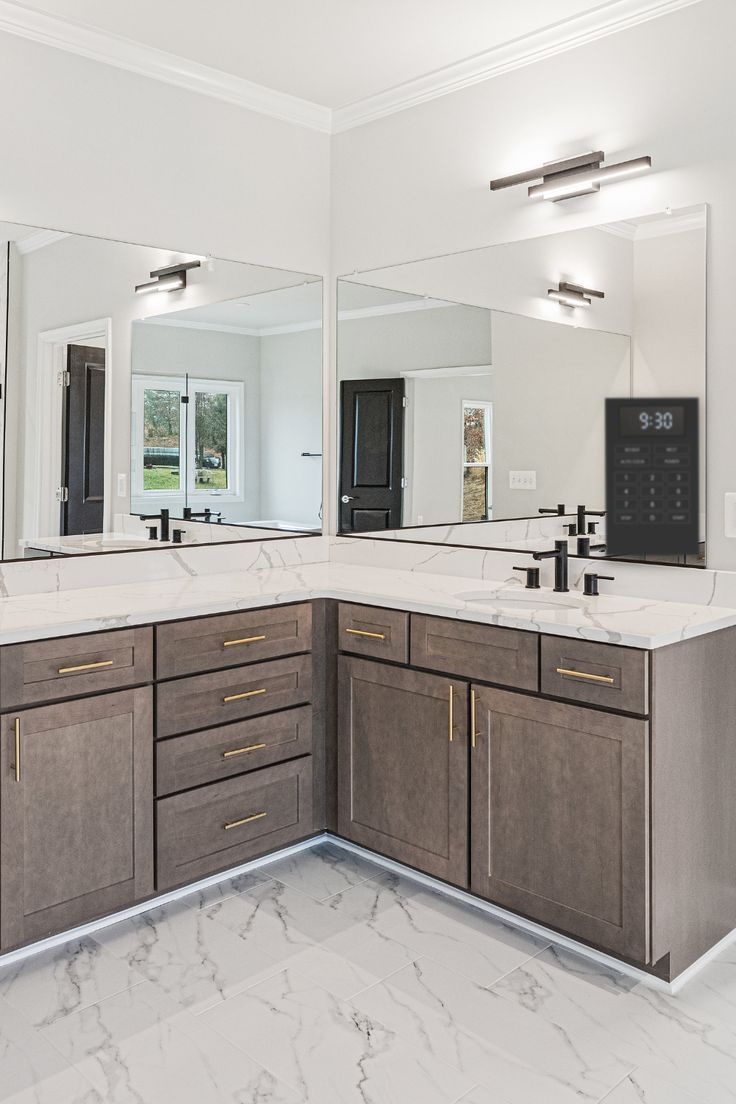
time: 9:30
